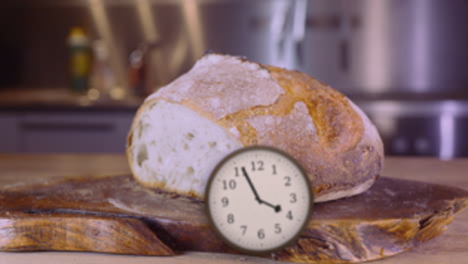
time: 3:56
